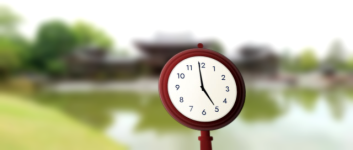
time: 4:59
